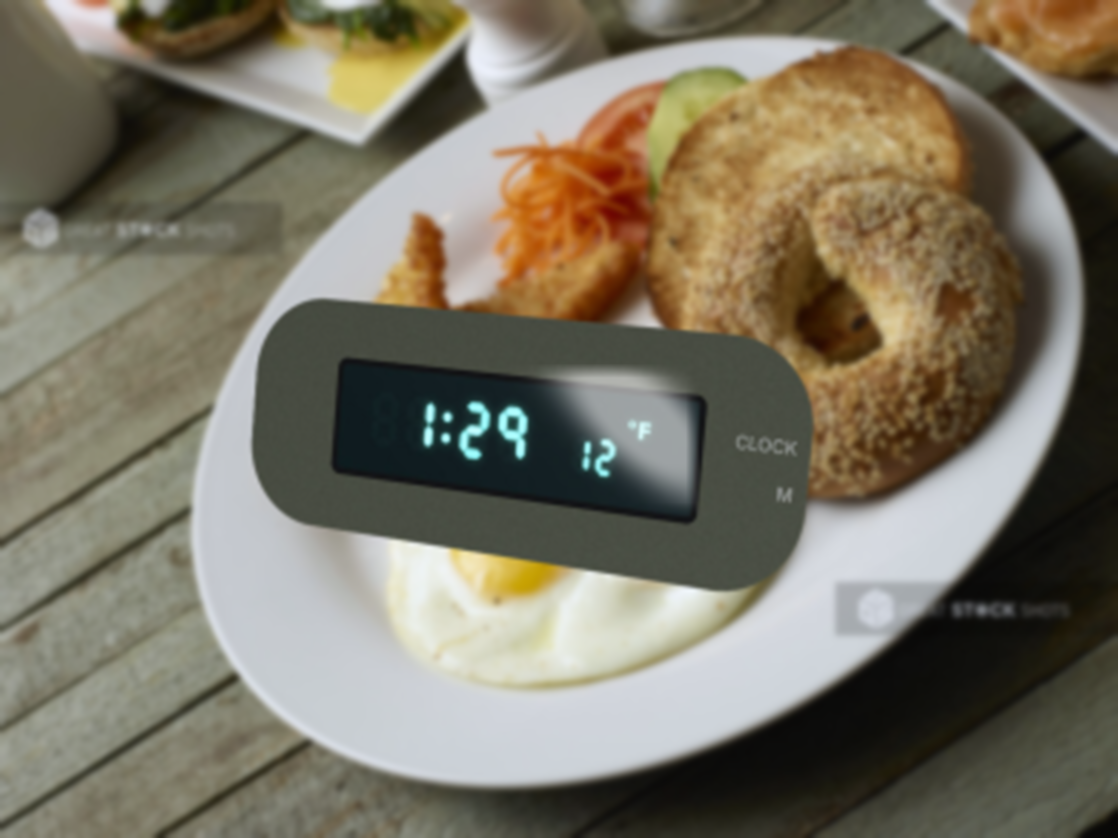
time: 1:29
